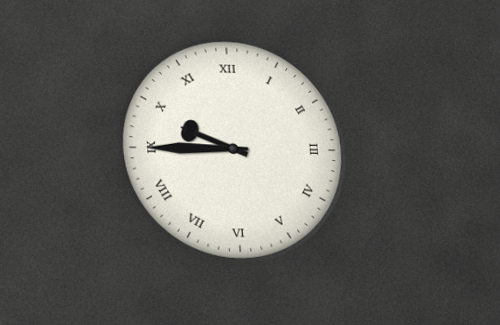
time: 9:45
